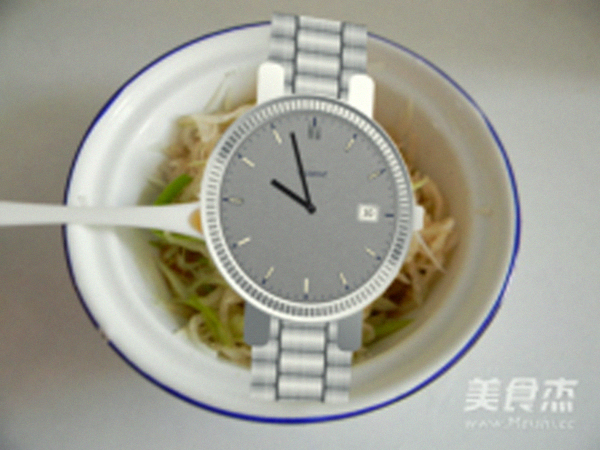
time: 9:57
